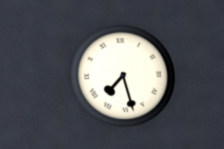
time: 7:28
